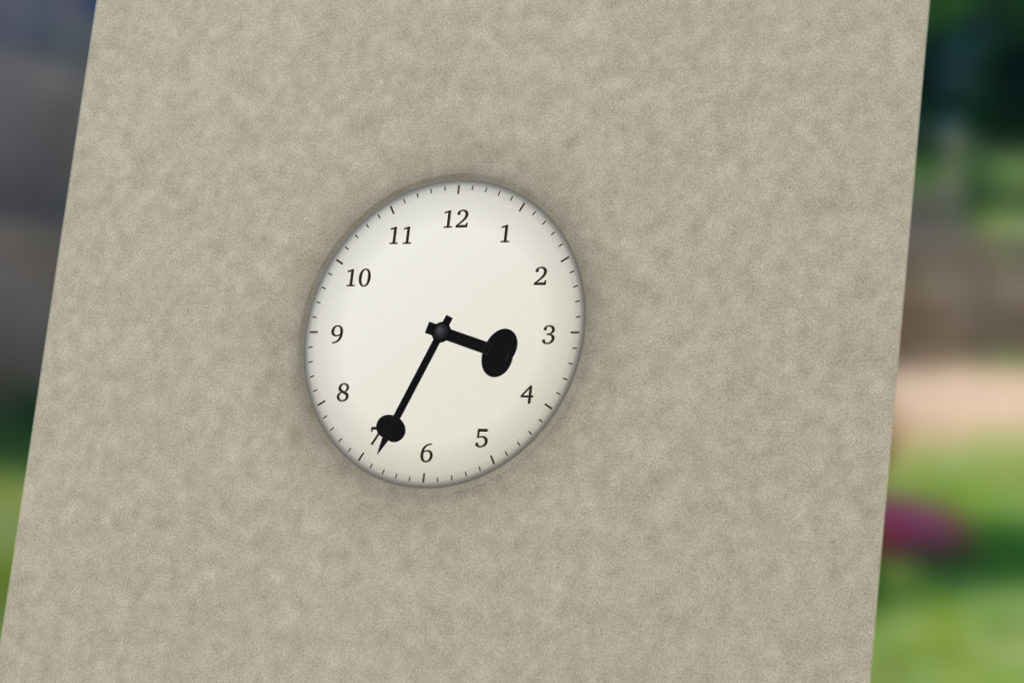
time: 3:34
